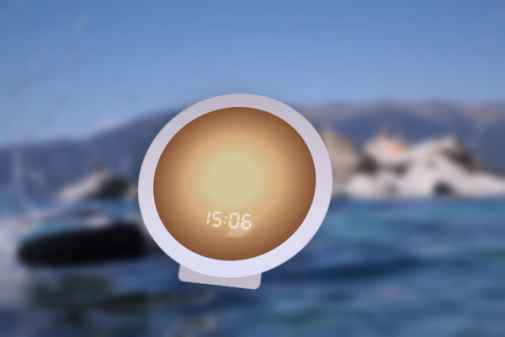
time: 15:06
